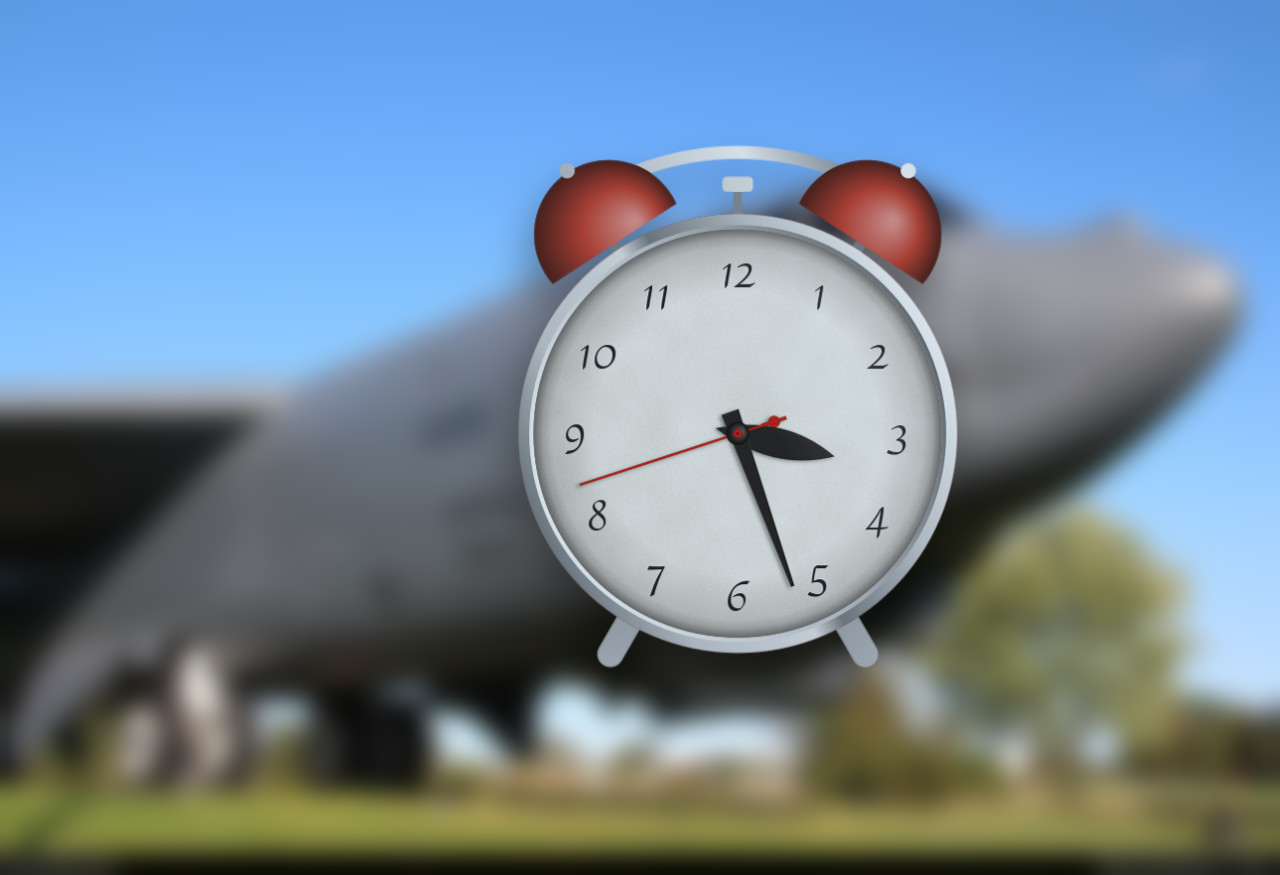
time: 3:26:42
